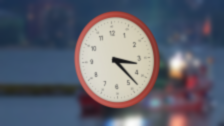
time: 3:23
